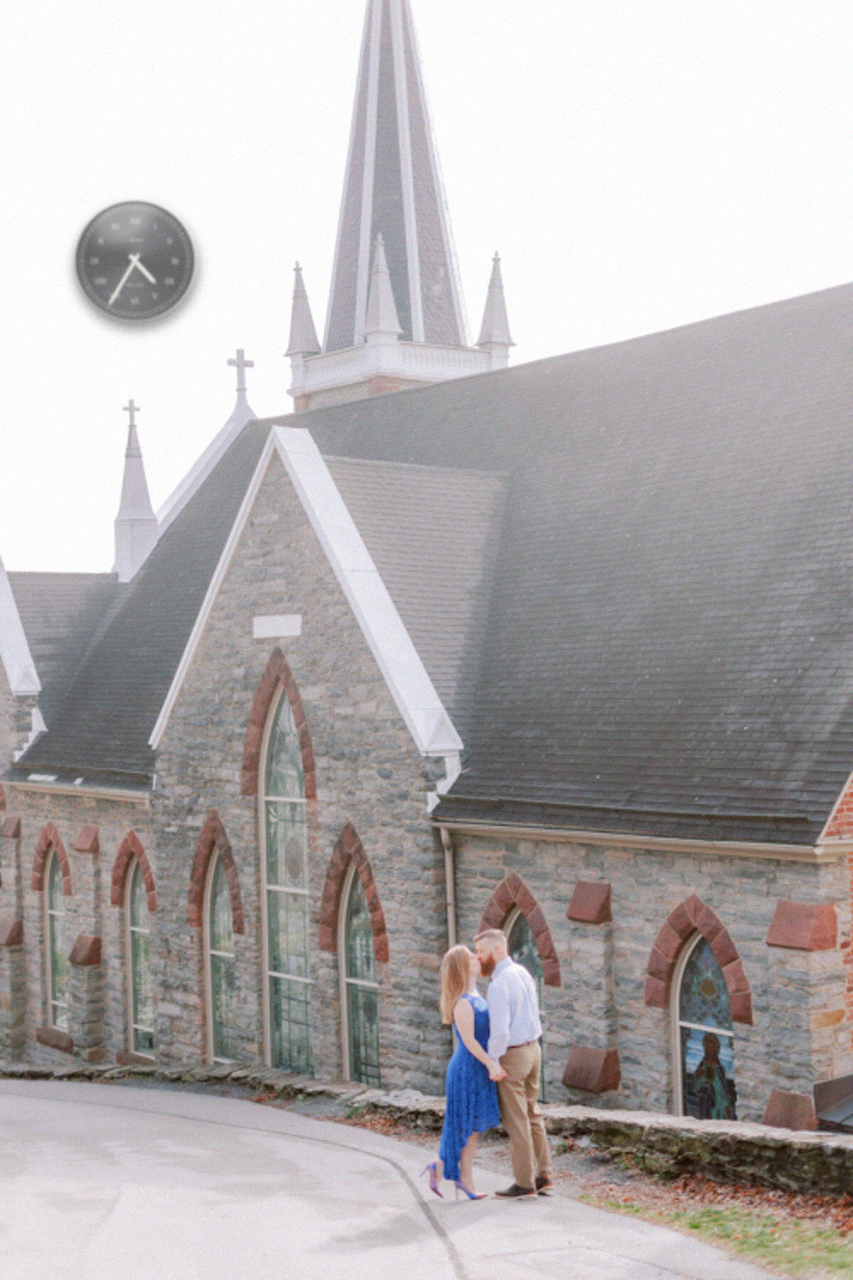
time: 4:35
